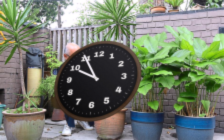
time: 9:55
